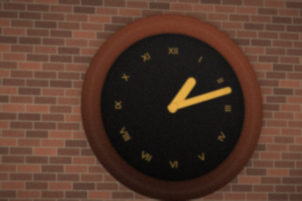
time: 1:12
